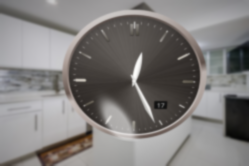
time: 12:26
